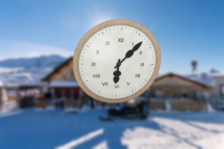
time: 6:07
